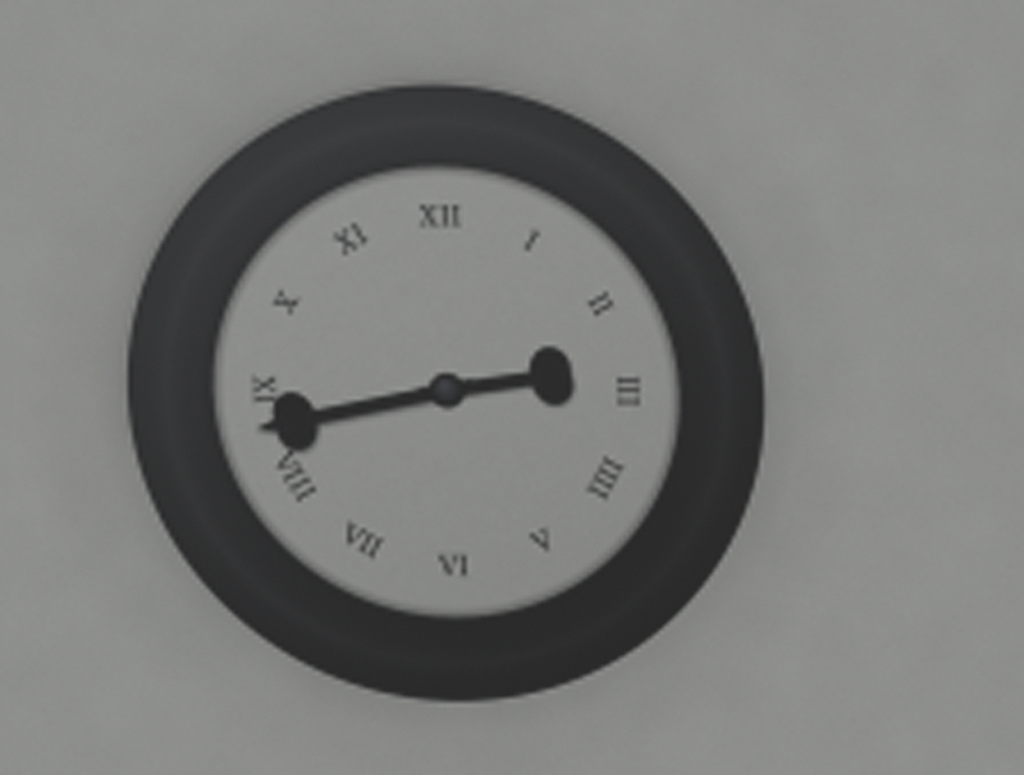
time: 2:43
